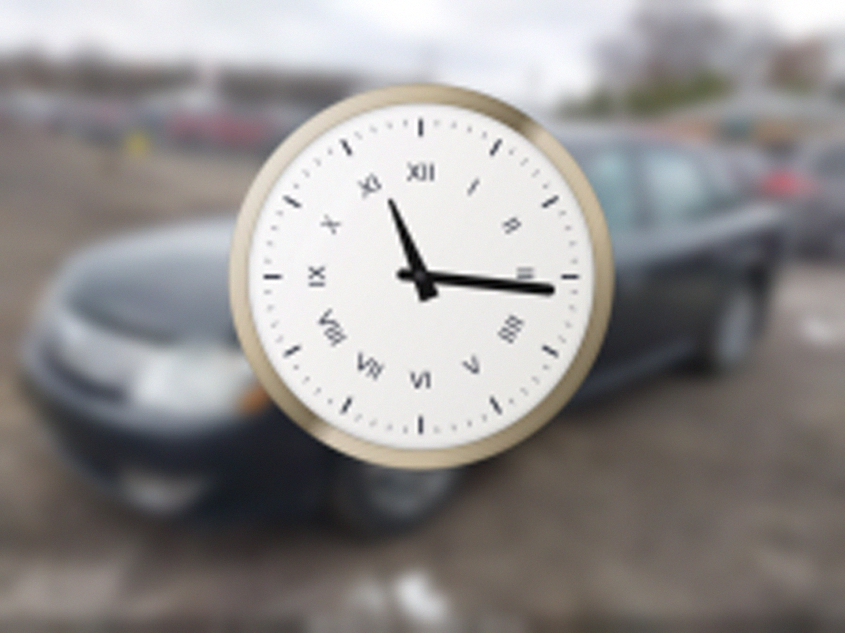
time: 11:16
